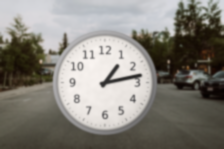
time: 1:13
